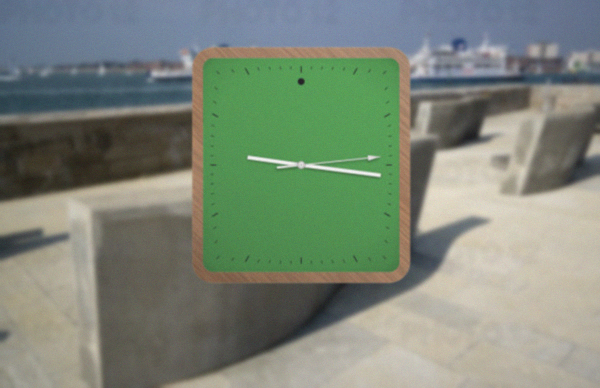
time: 9:16:14
